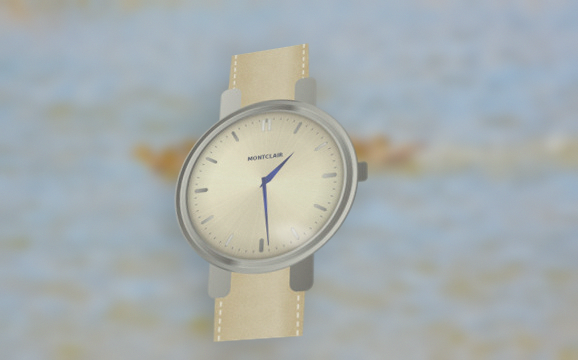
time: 1:29
